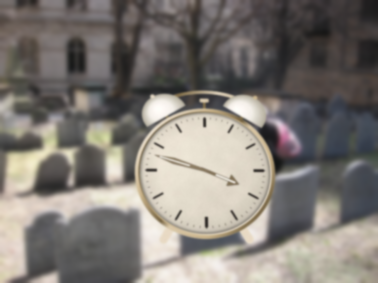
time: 3:48
